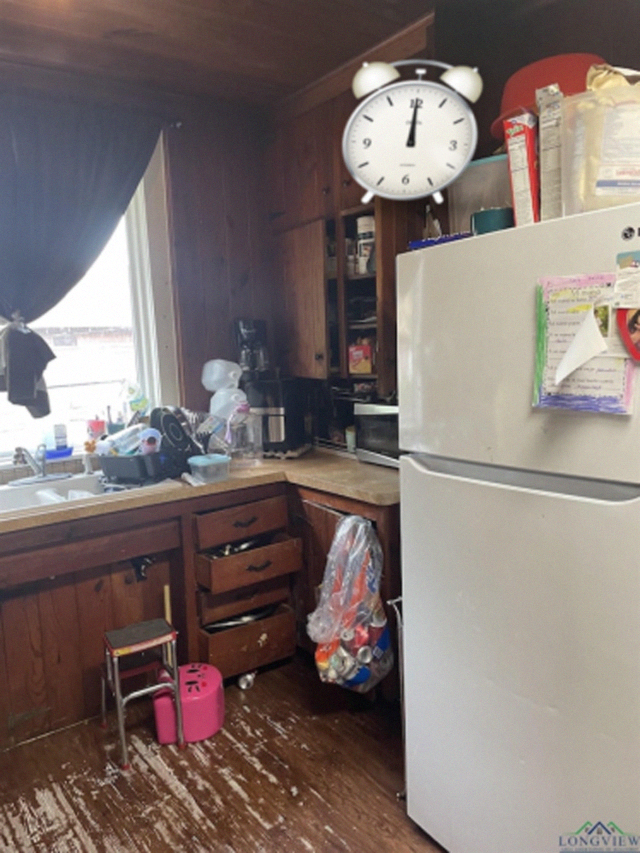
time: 12:00
